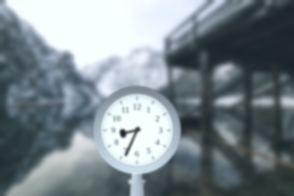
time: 8:34
